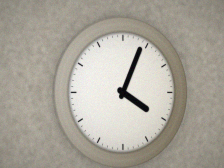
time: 4:04
